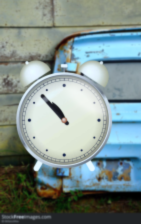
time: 10:53
